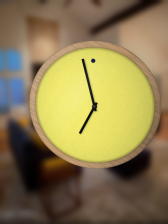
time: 6:58
